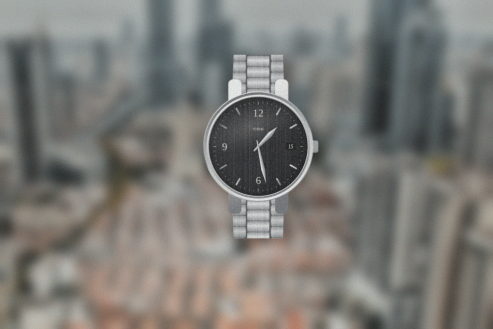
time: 1:28
